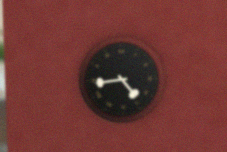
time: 4:44
